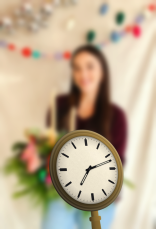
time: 7:12
